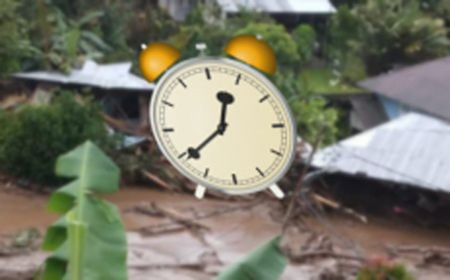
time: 12:39
